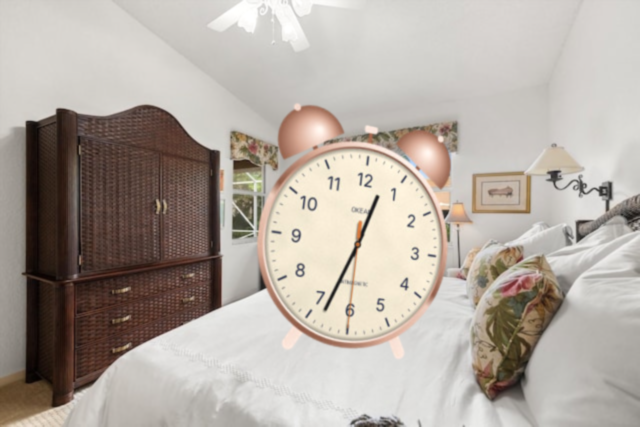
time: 12:33:30
